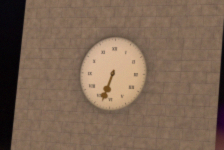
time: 6:33
